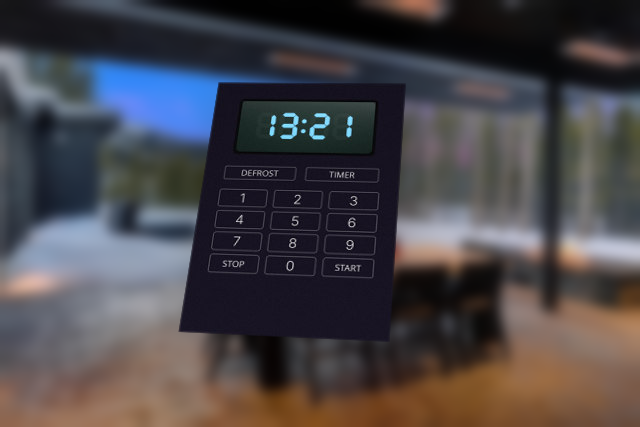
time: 13:21
